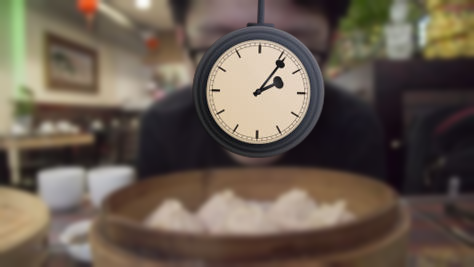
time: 2:06
